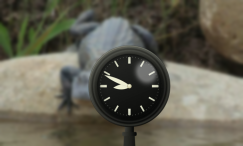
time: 8:49
